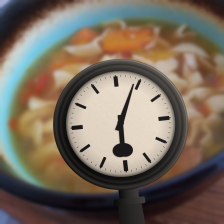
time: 6:04
